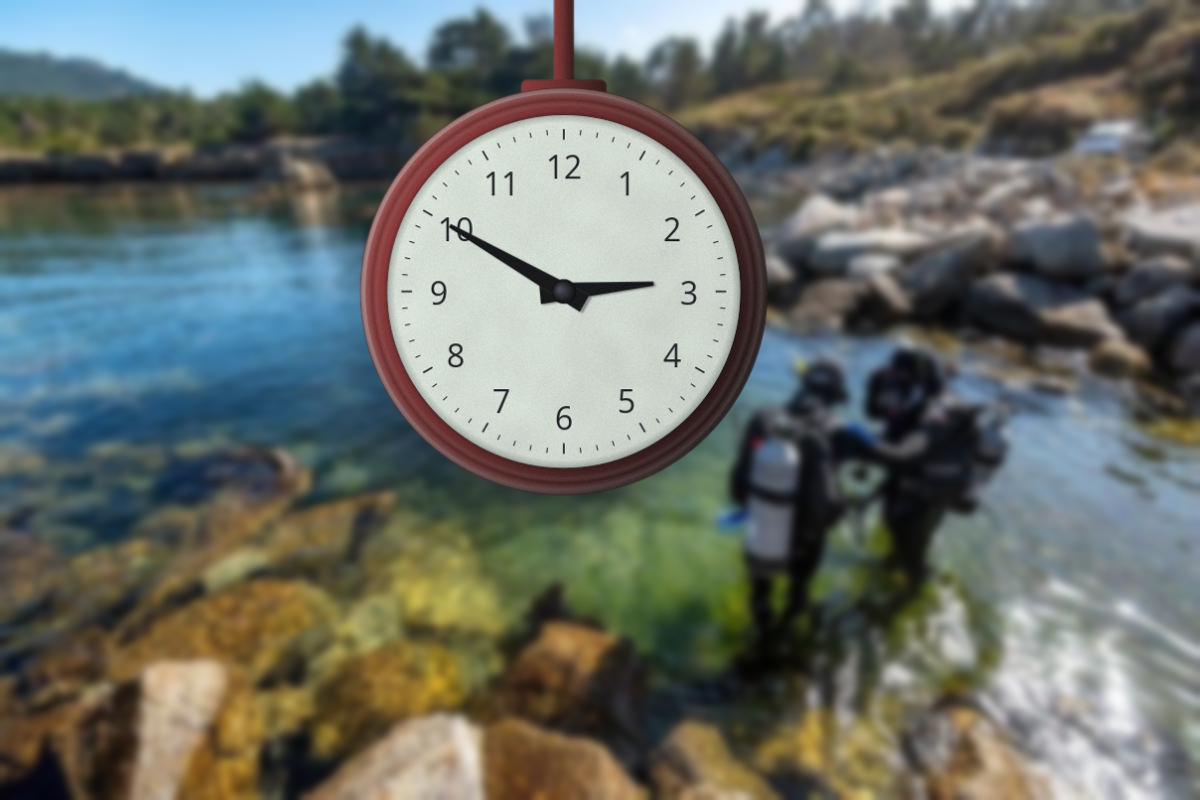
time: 2:50
